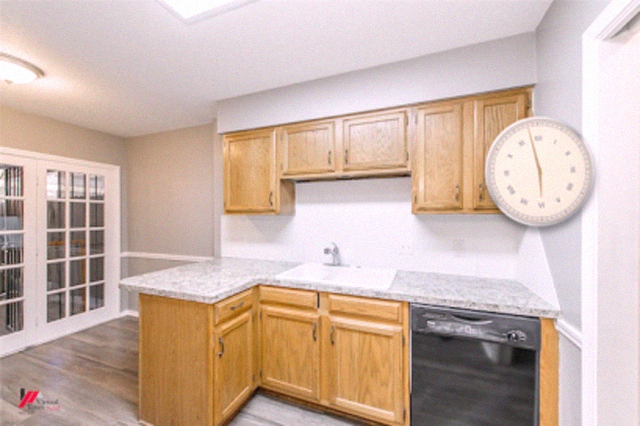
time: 5:58
